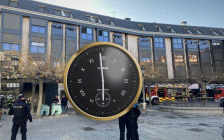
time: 5:59
